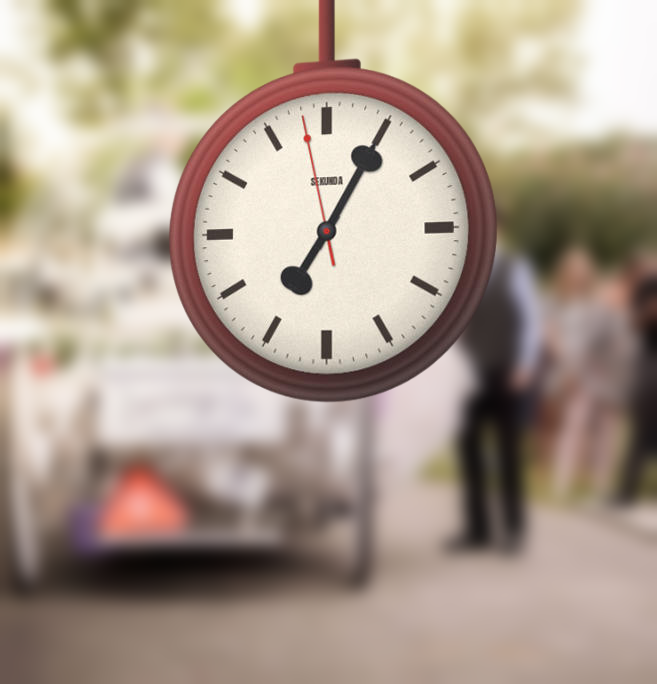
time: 7:04:58
